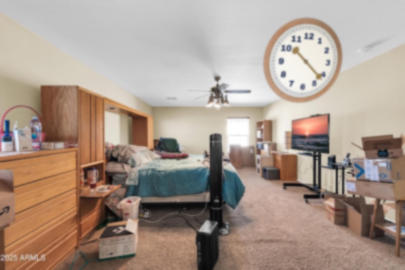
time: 10:22
